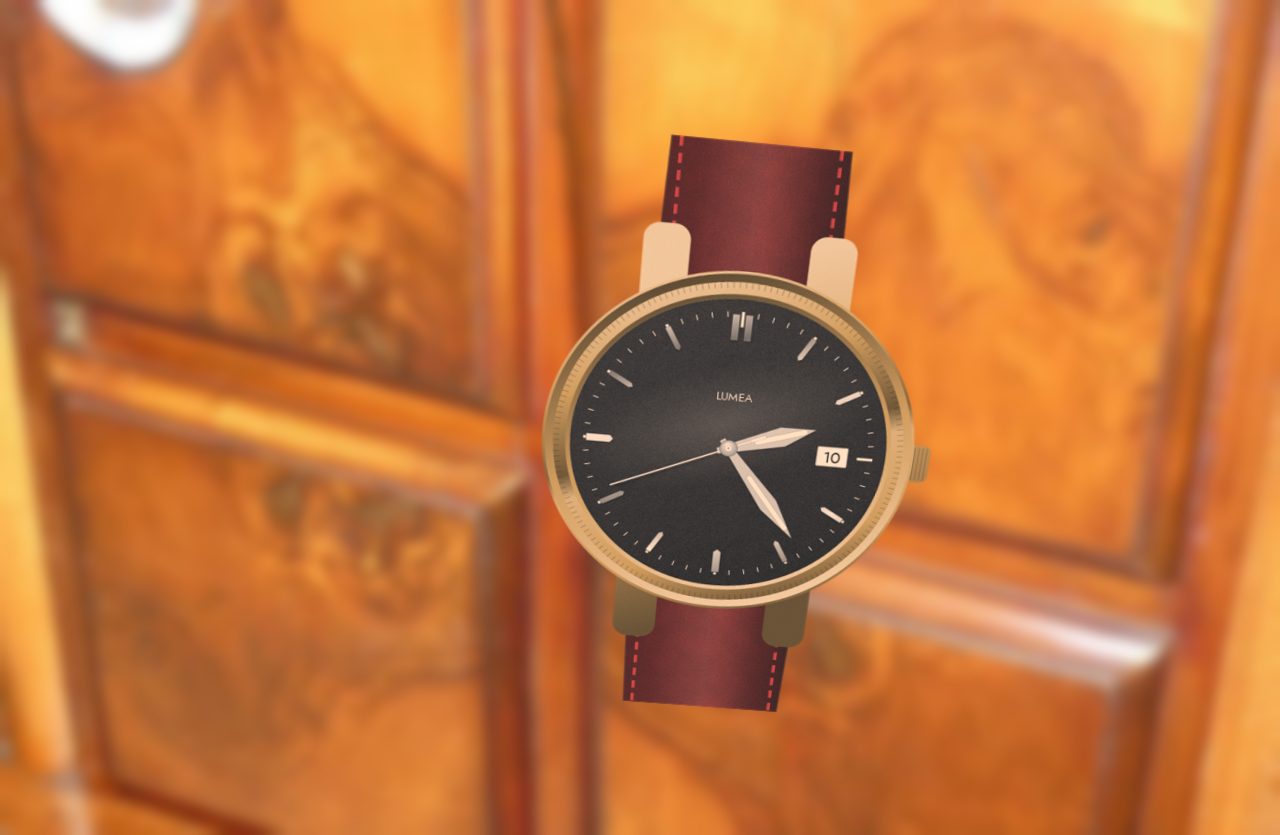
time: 2:23:41
